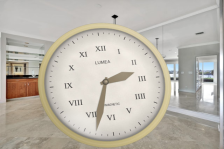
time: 2:33
